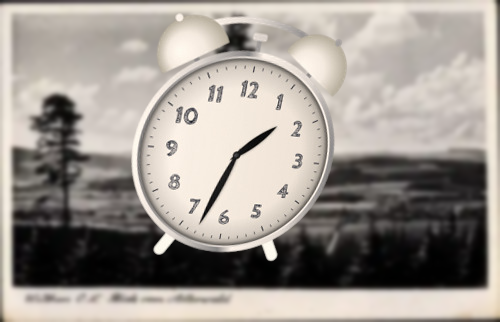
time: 1:33
